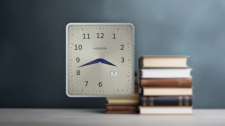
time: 3:42
